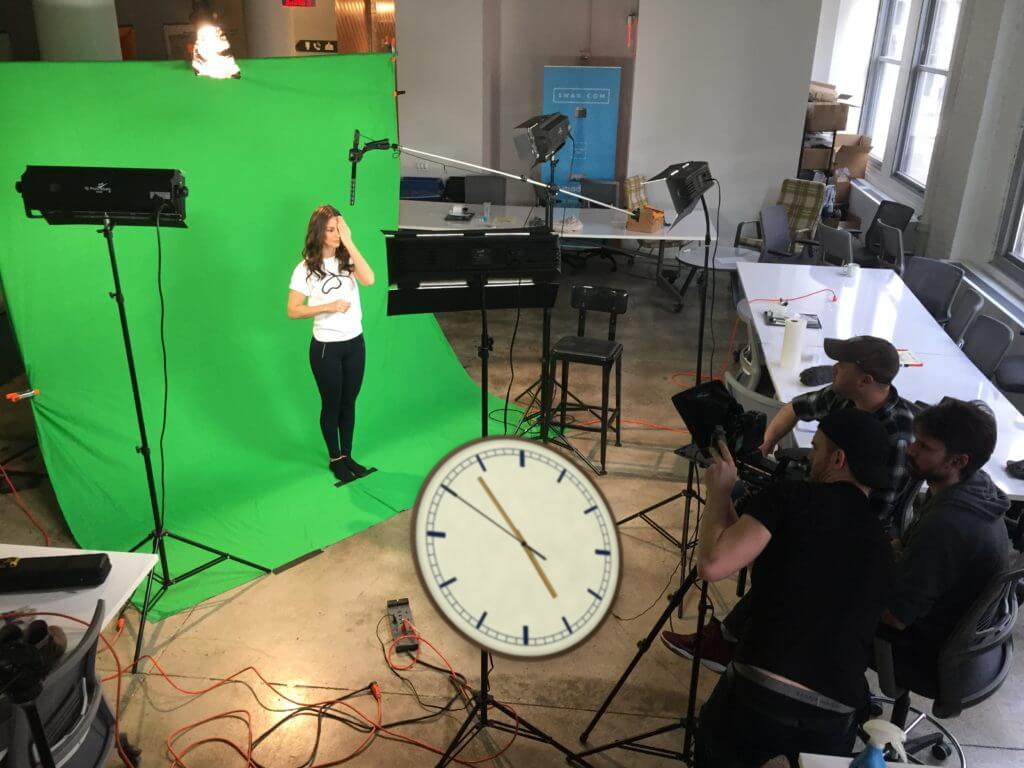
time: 4:53:50
